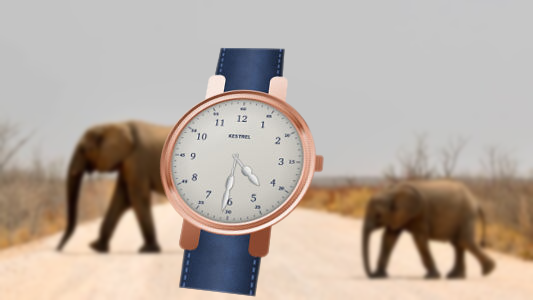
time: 4:31
